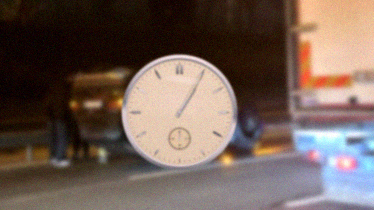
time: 1:05
